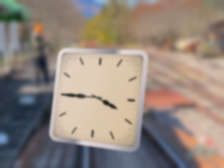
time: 3:45
